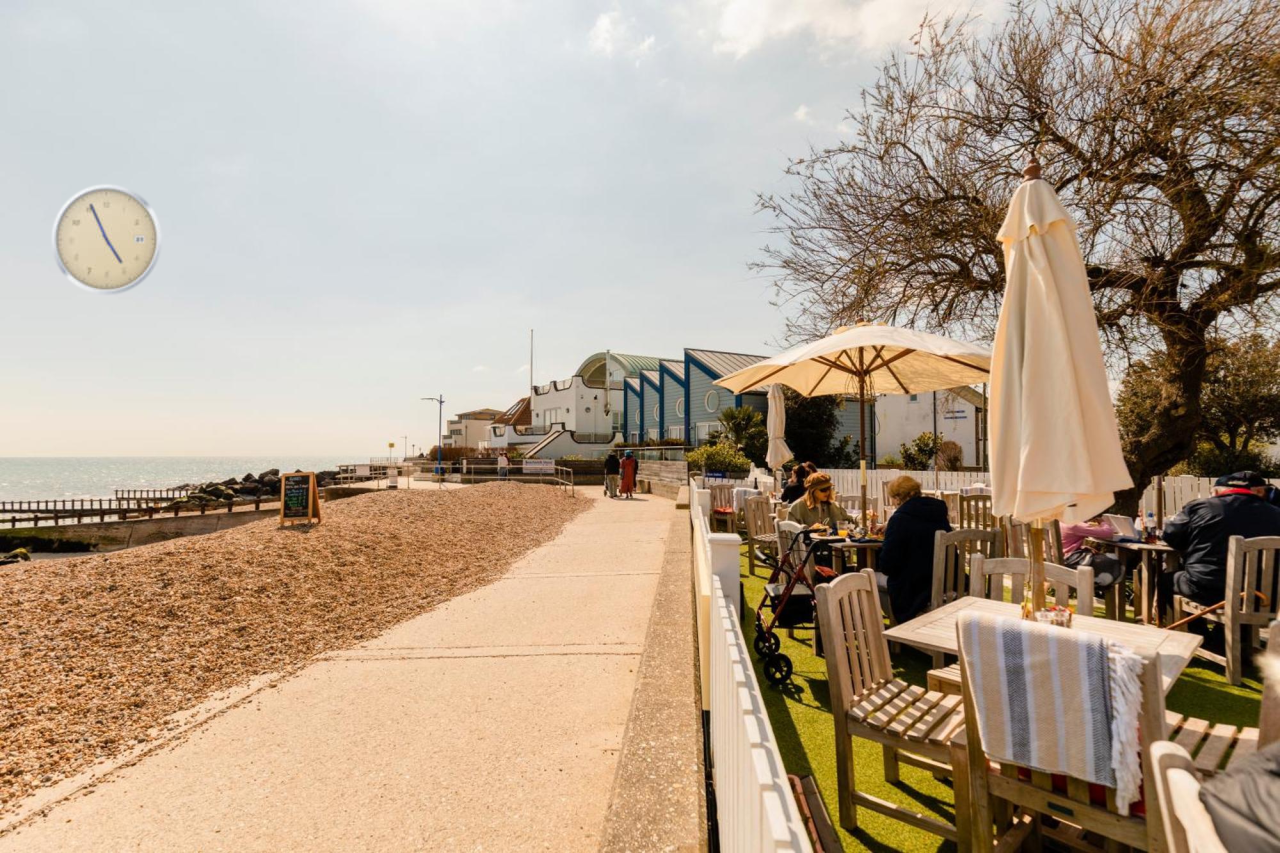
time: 4:56
